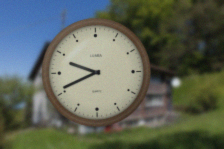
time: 9:41
